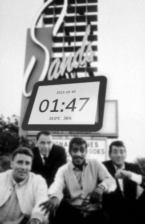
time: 1:47
